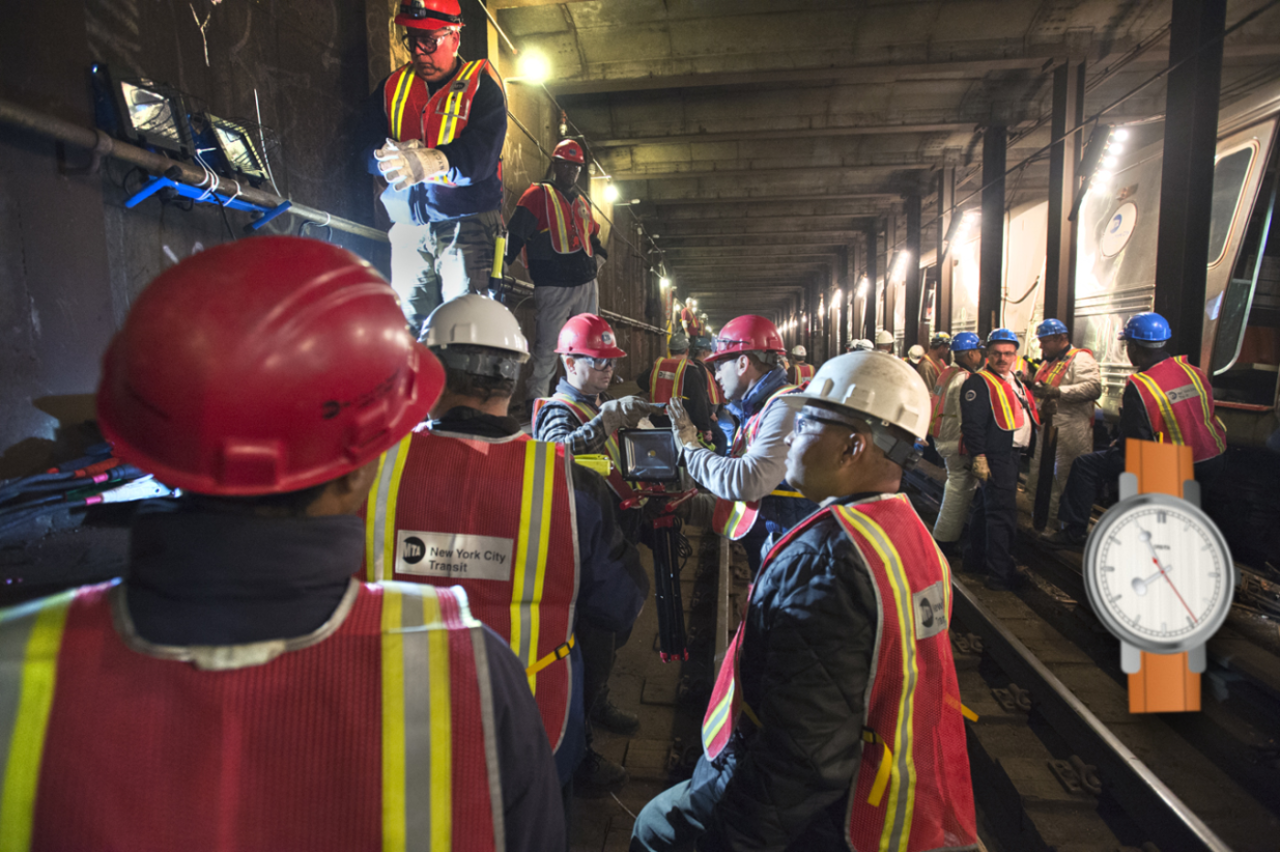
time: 7:55:24
